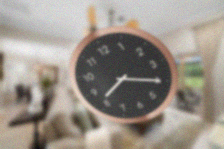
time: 8:20
